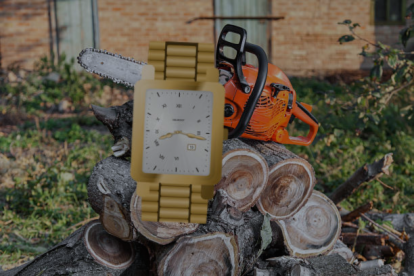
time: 8:17
